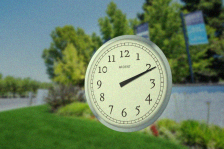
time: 2:11
